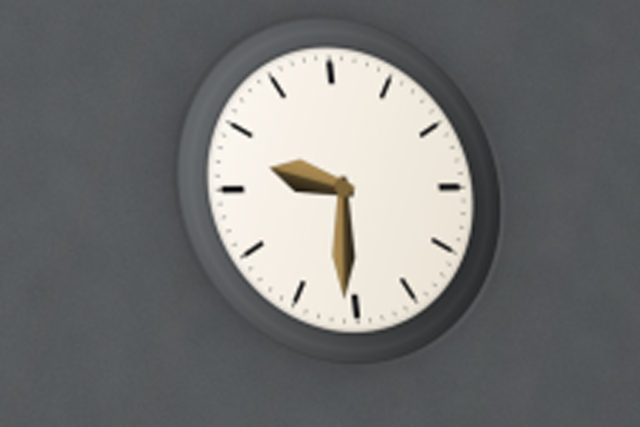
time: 9:31
